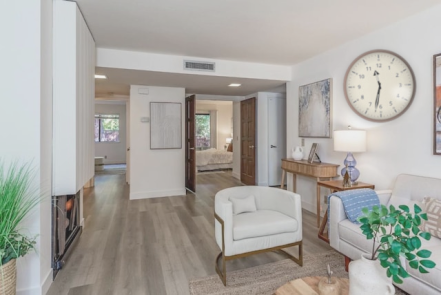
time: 11:32
